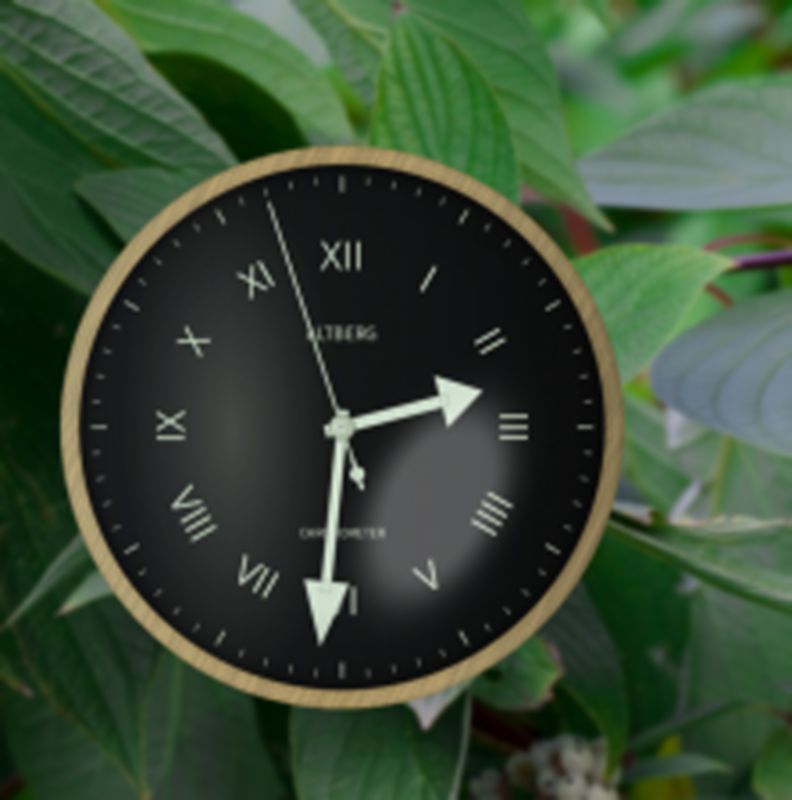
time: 2:30:57
